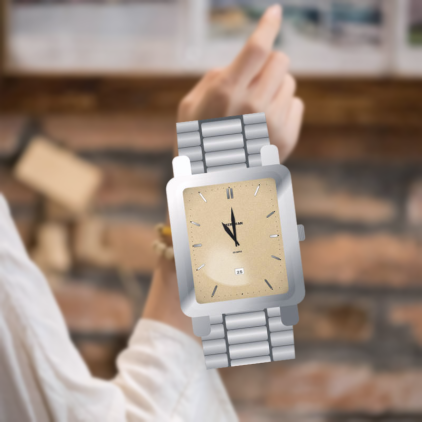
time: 11:00
